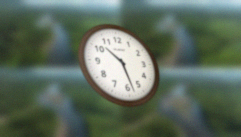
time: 10:28
